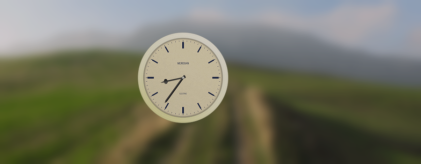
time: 8:36
